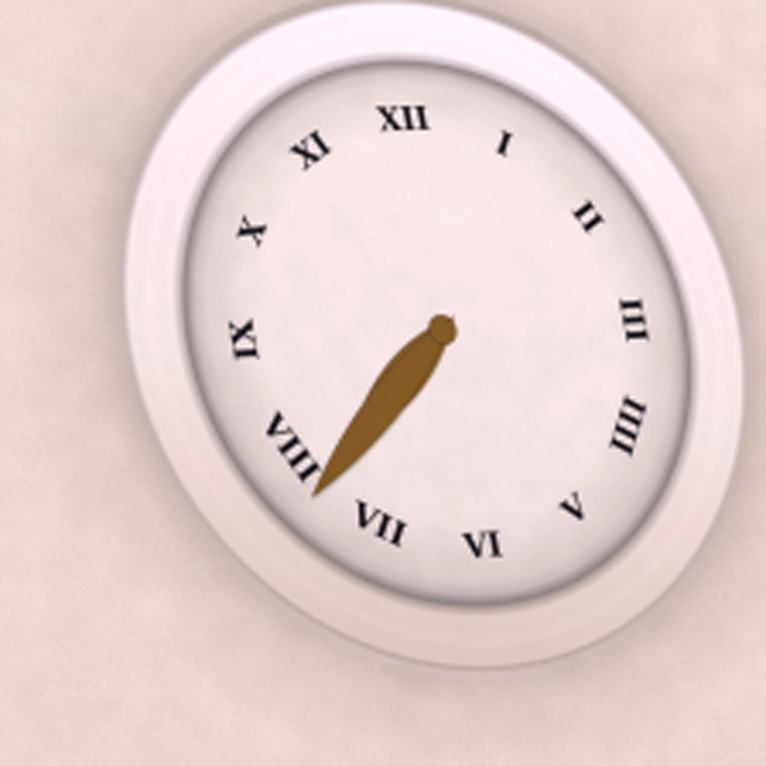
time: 7:38
